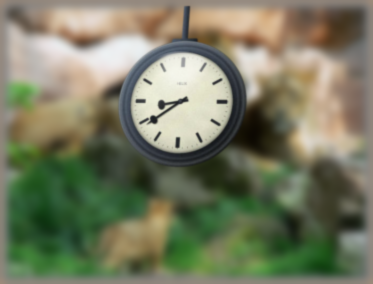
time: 8:39
